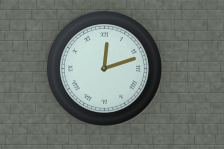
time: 12:12
